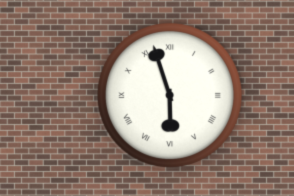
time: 5:57
